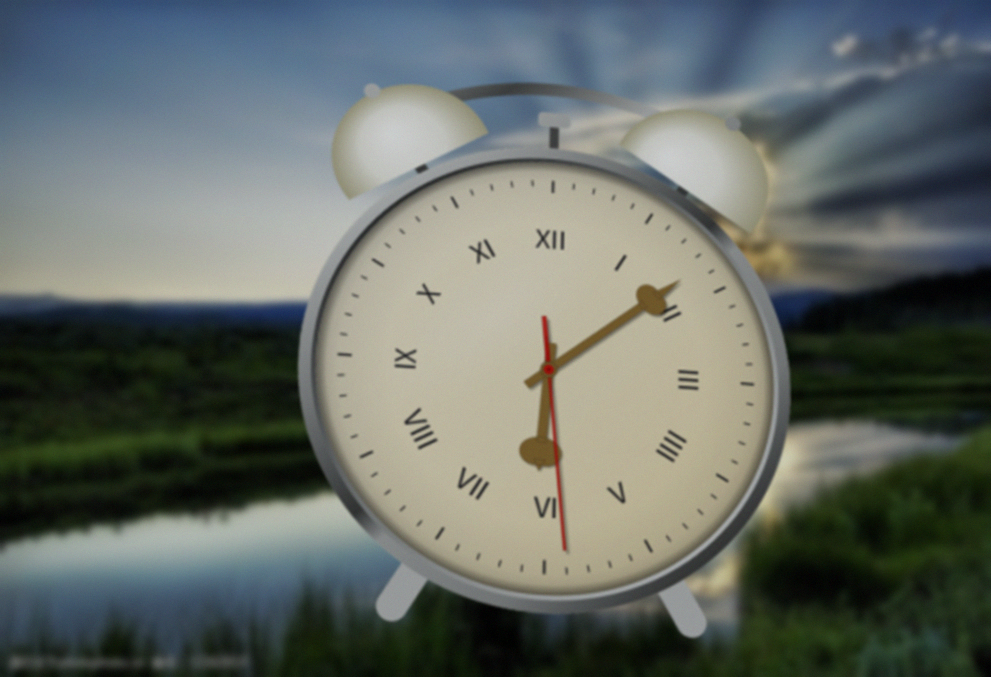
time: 6:08:29
